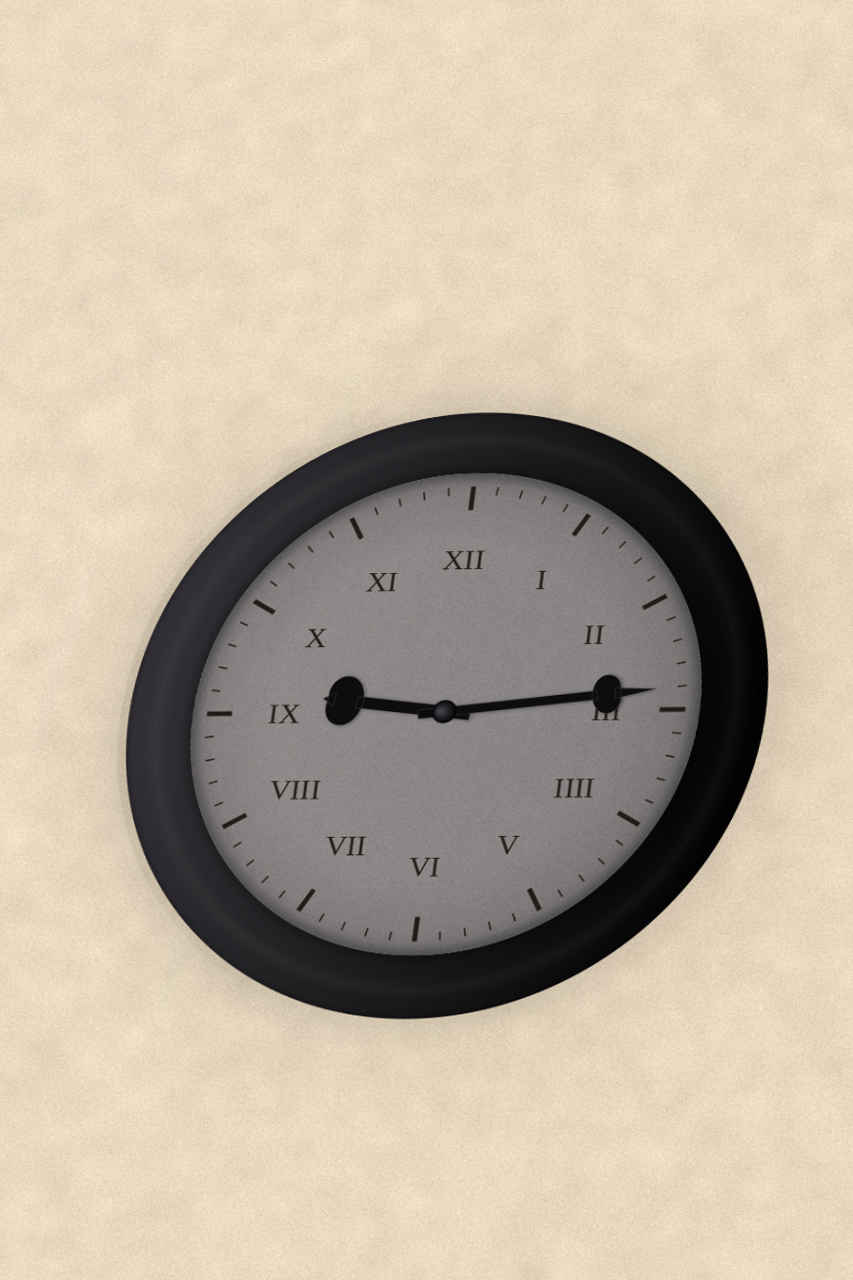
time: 9:14
